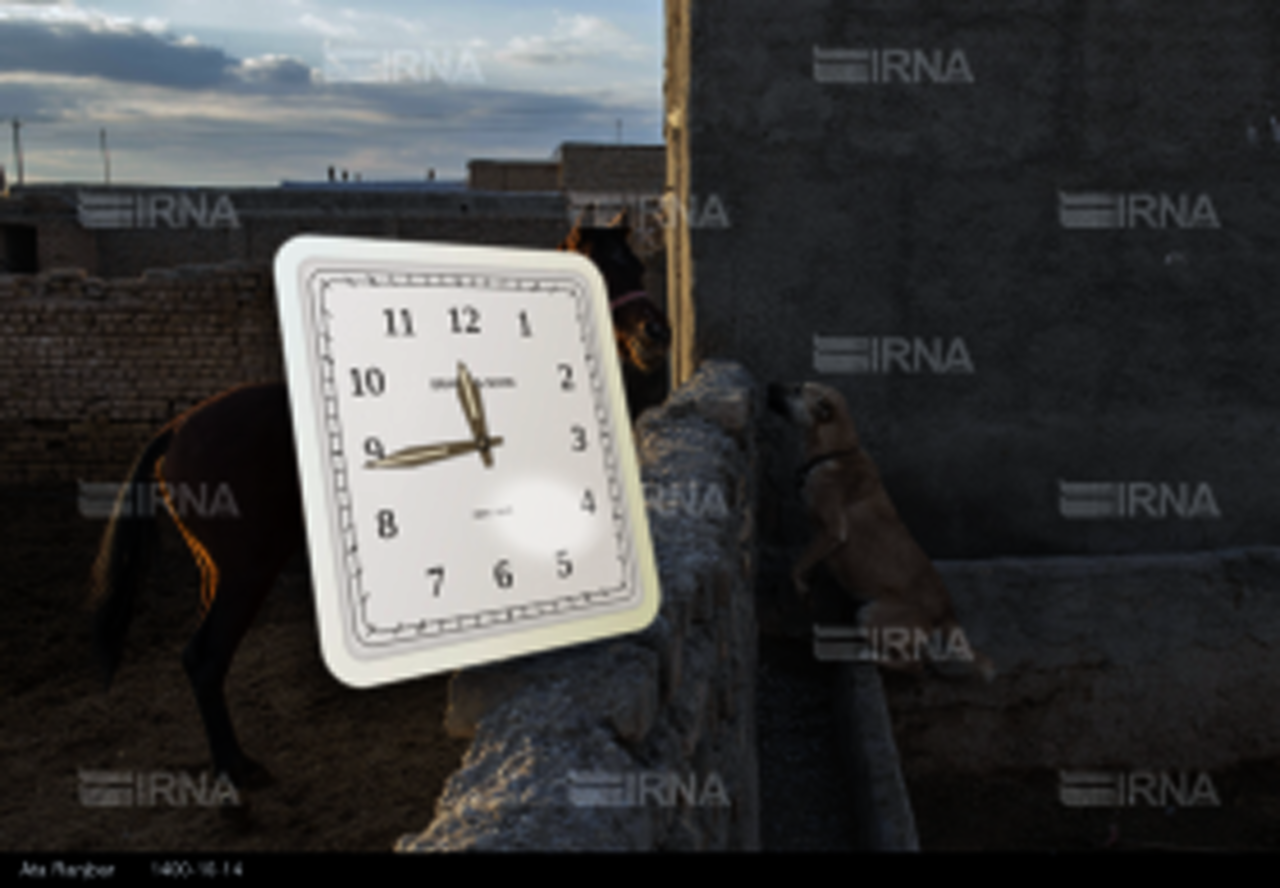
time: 11:44
